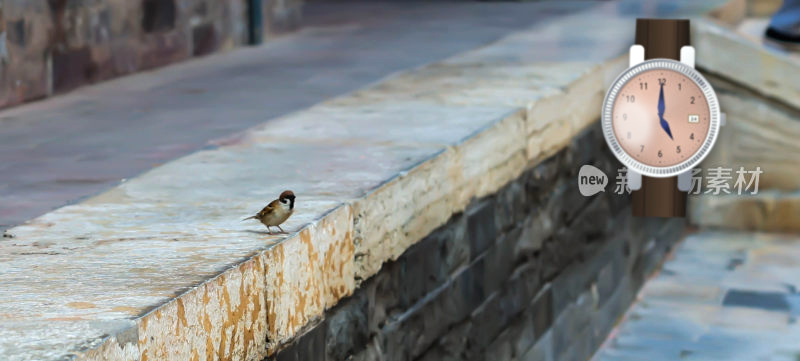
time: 5:00
